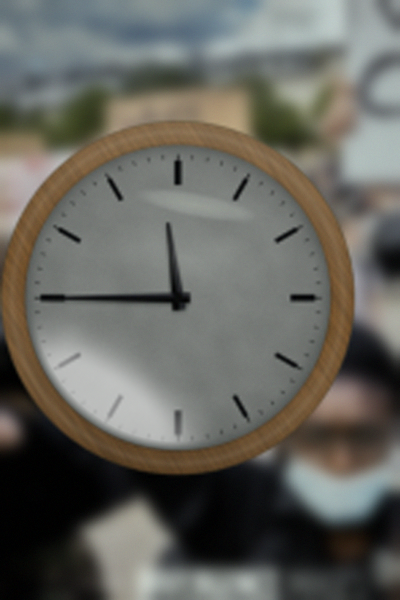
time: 11:45
